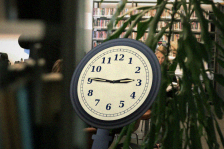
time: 2:46
